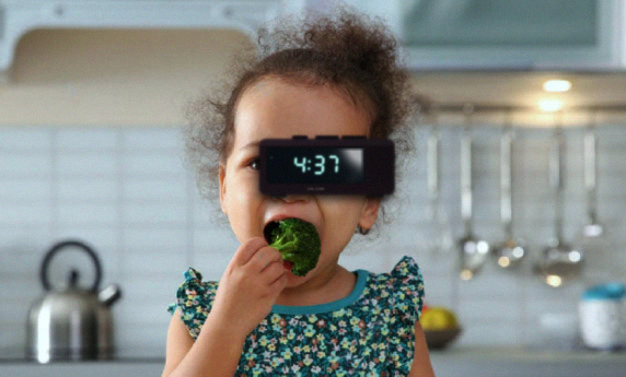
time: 4:37
